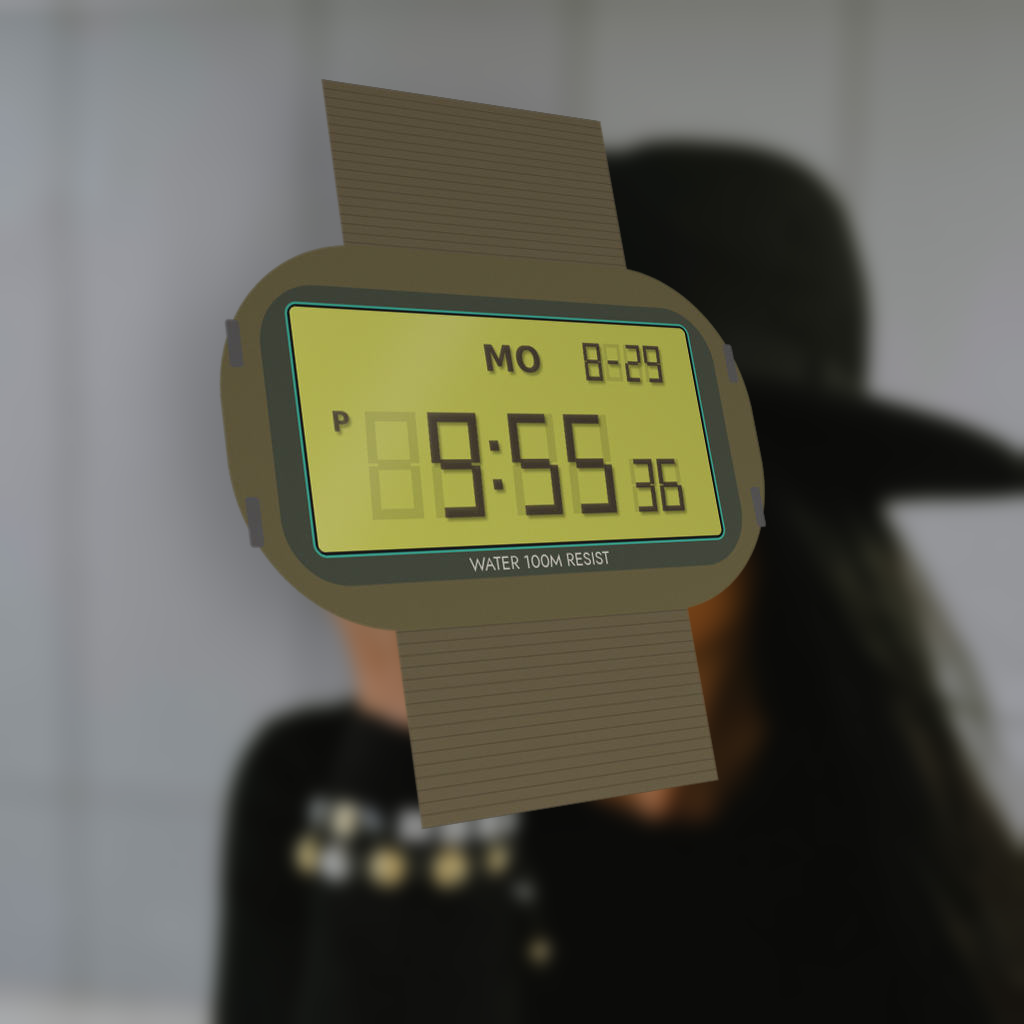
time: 9:55:36
